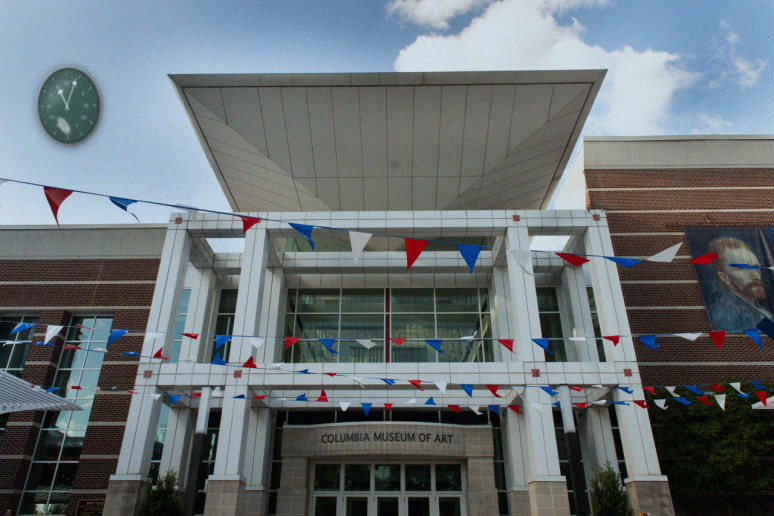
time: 11:04
